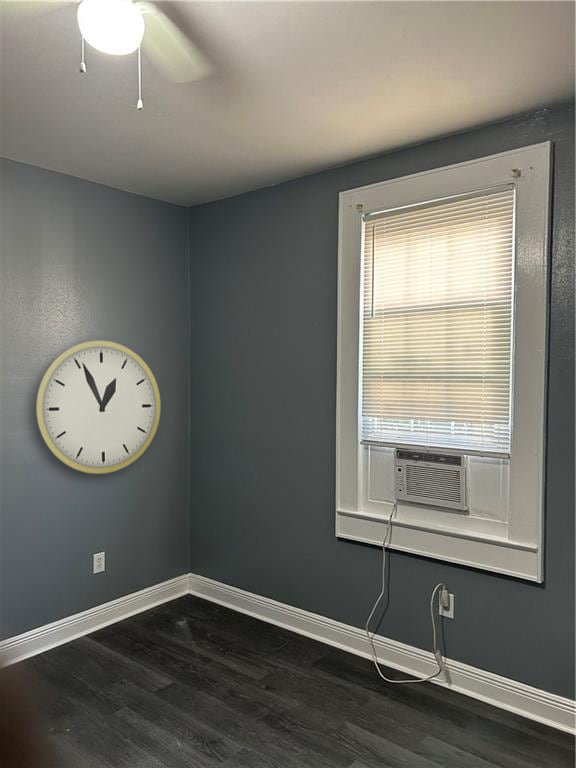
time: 12:56
